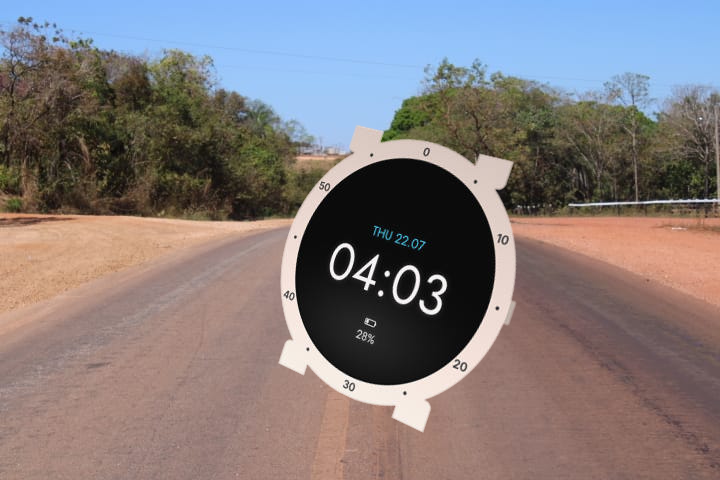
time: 4:03
